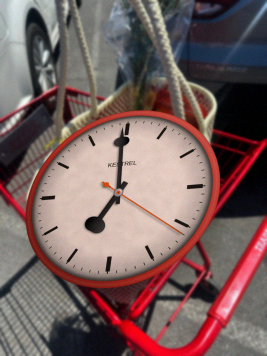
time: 6:59:21
